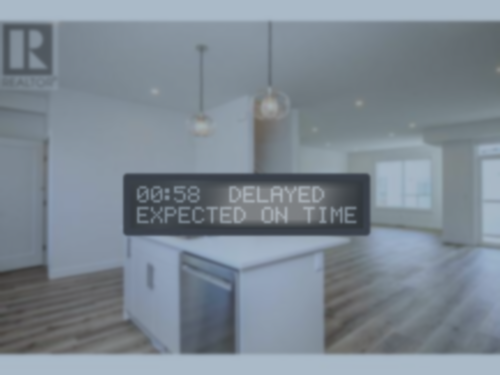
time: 0:58
